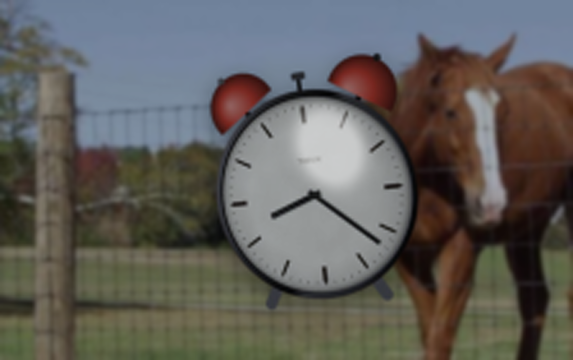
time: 8:22
